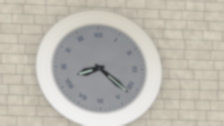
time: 8:22
